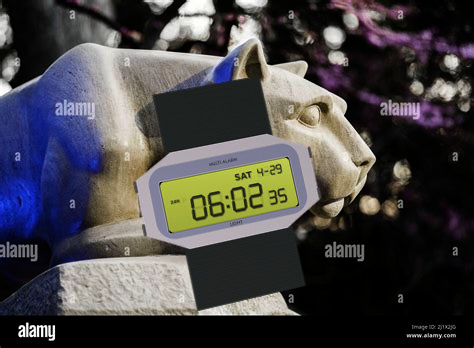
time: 6:02:35
